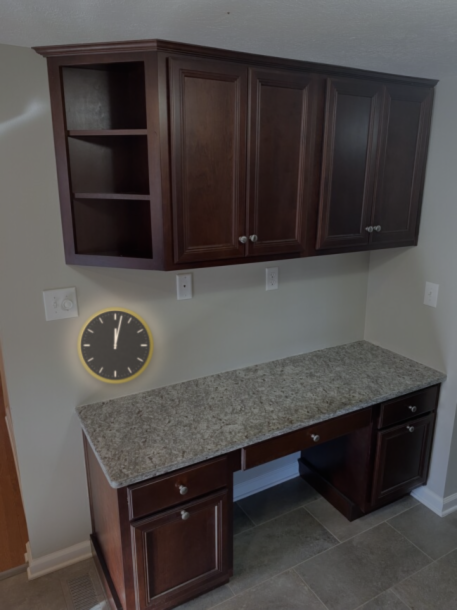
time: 12:02
